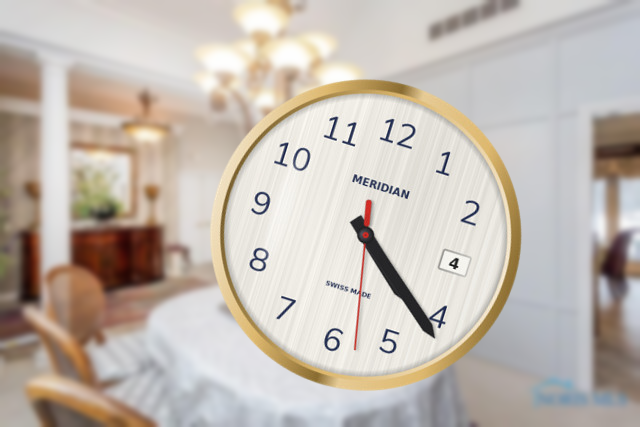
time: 4:21:28
